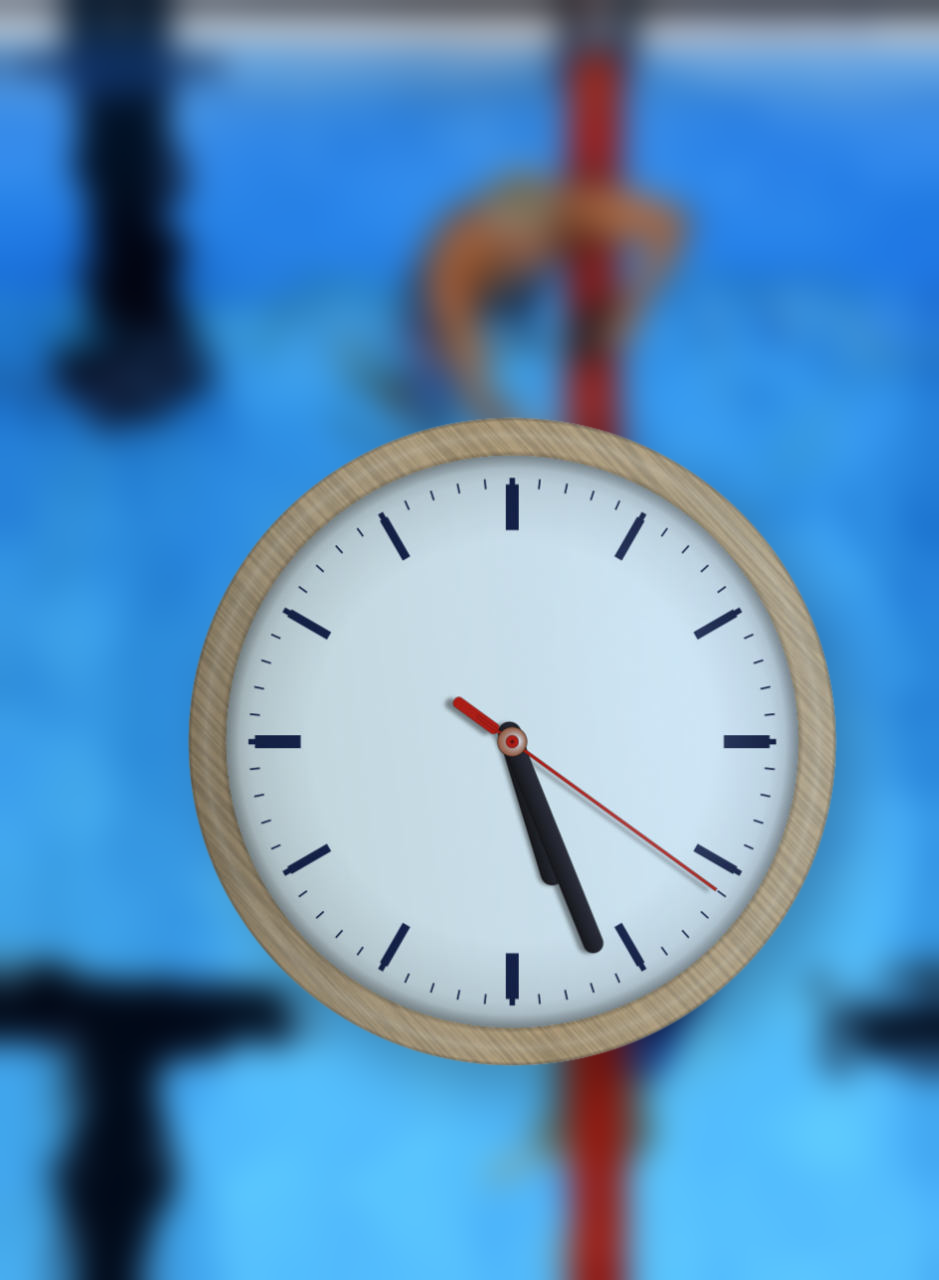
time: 5:26:21
